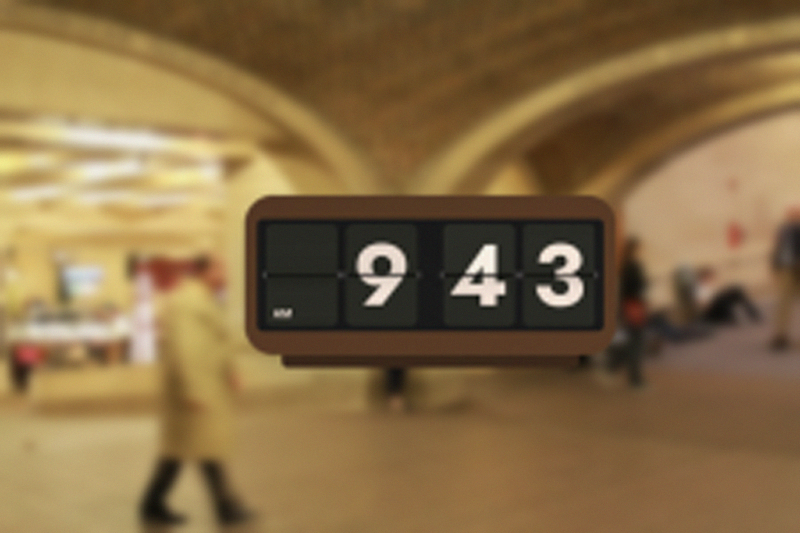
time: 9:43
